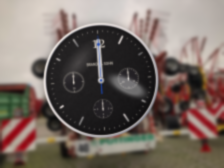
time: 12:00
